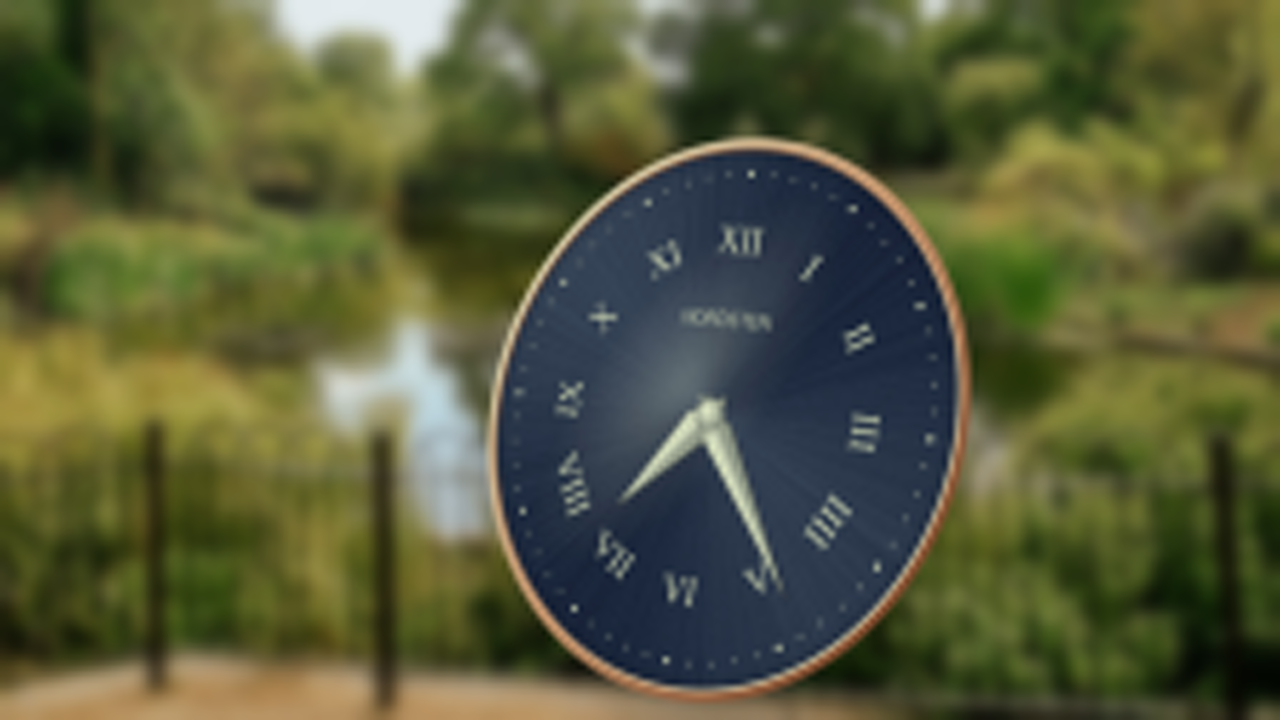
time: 7:24
